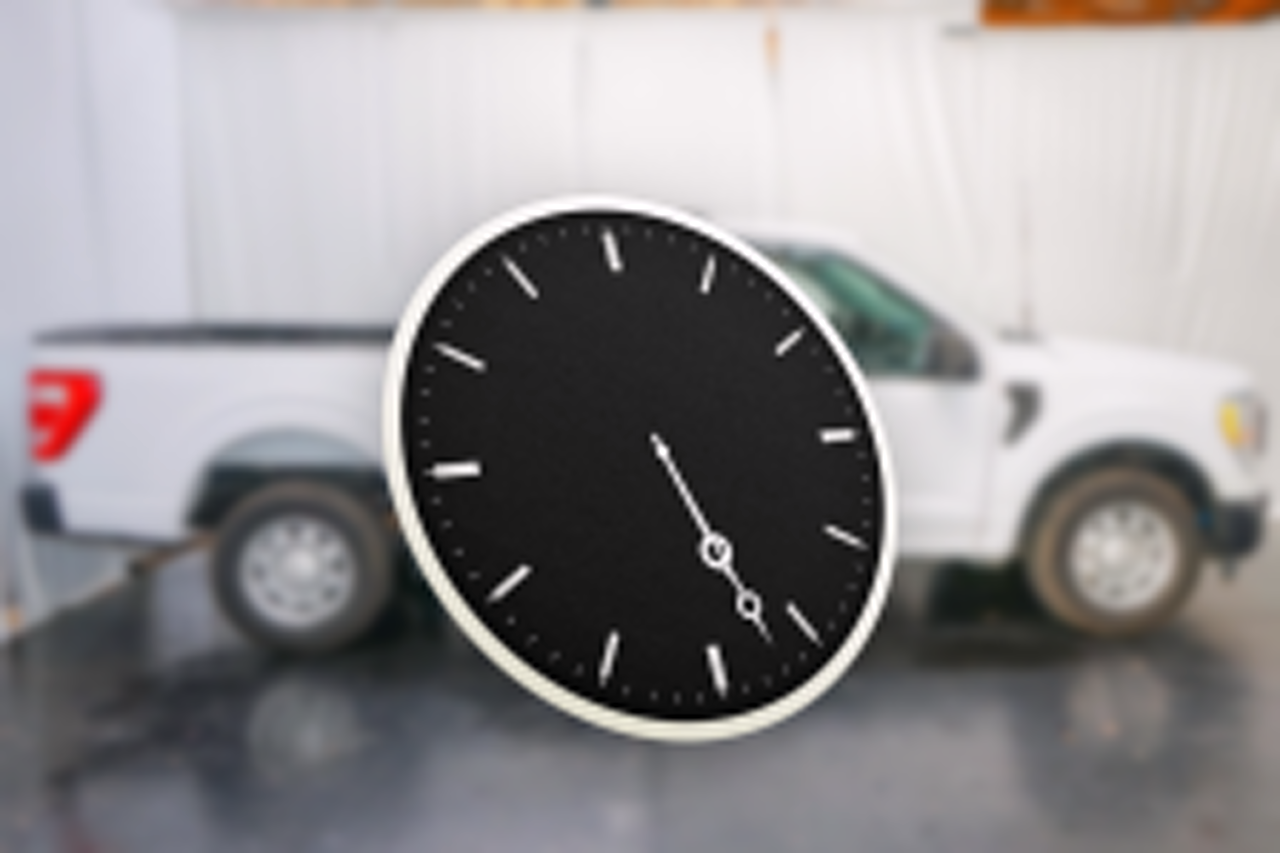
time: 5:27
